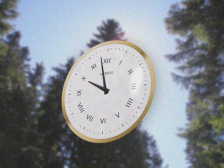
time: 9:58
